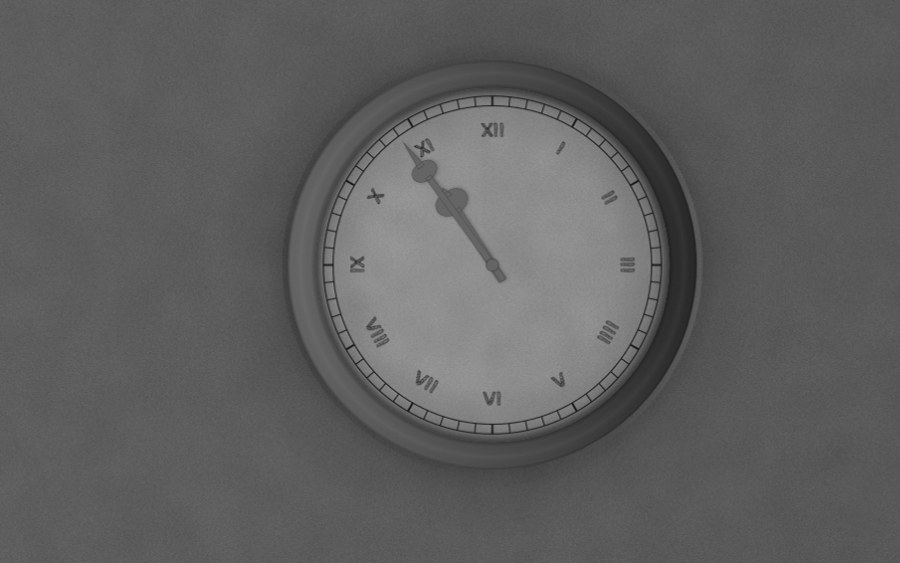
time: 10:54
